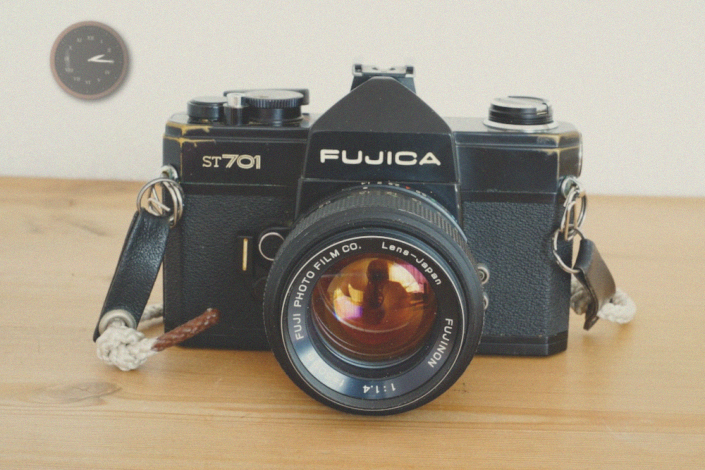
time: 2:15
